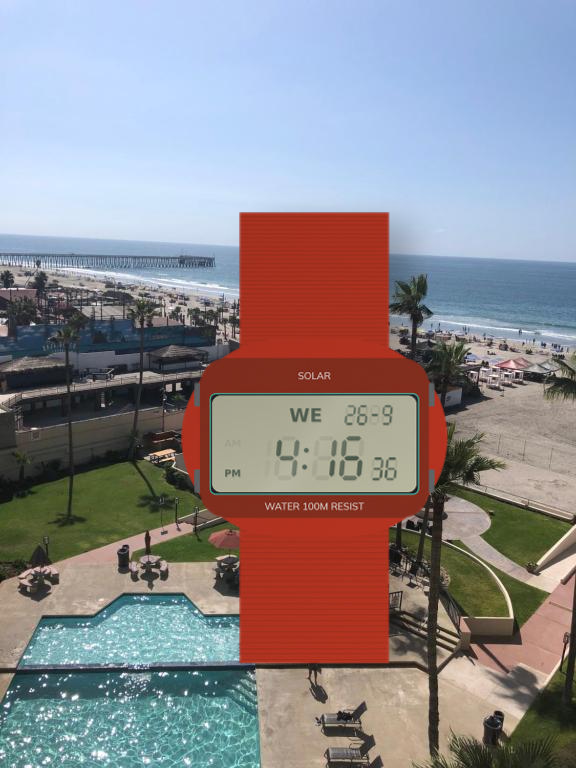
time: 4:16:36
